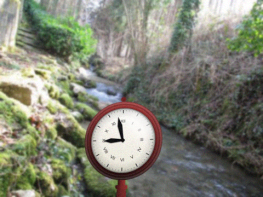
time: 8:58
